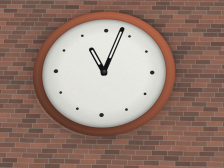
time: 11:03
